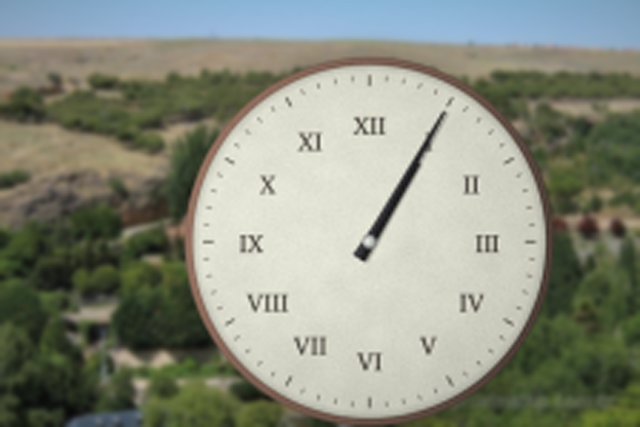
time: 1:05
